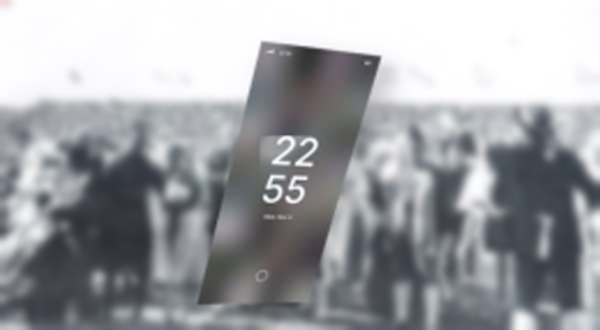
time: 22:55
